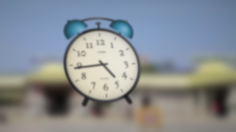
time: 4:44
